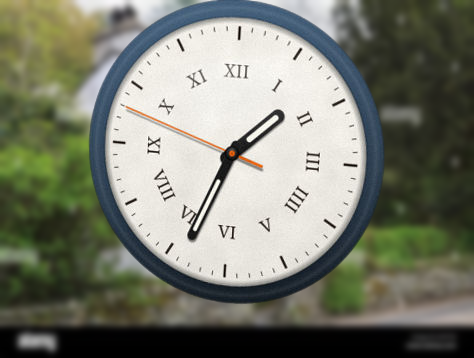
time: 1:33:48
